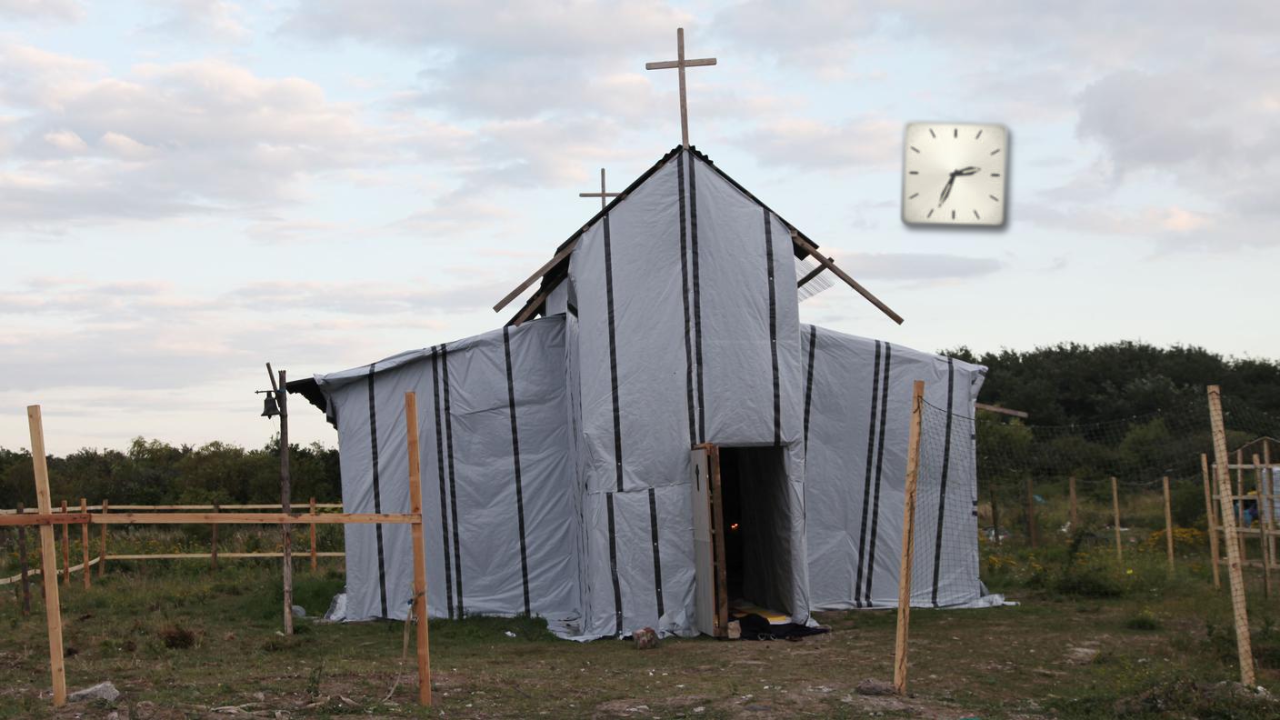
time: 2:34
